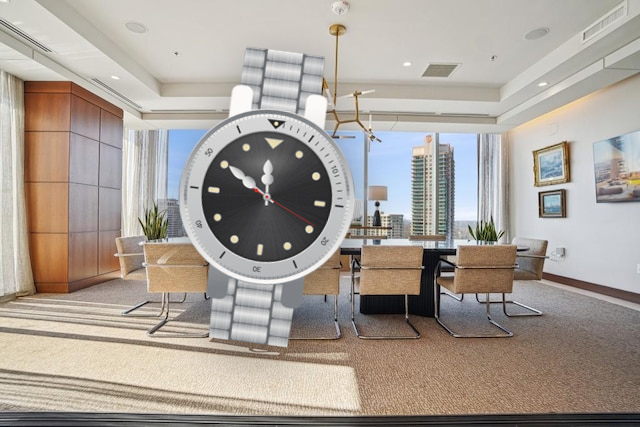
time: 11:50:19
